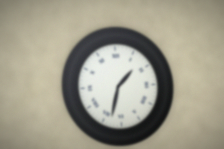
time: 1:33
